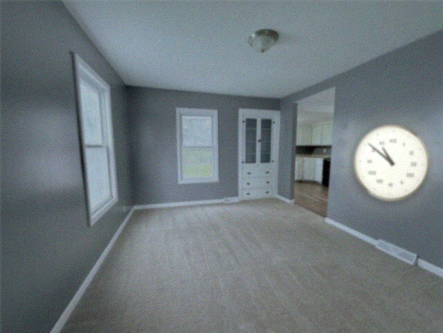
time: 10:51
